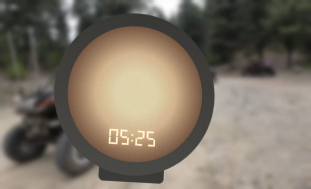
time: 5:25
